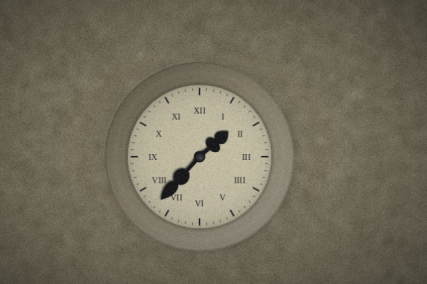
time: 1:37
